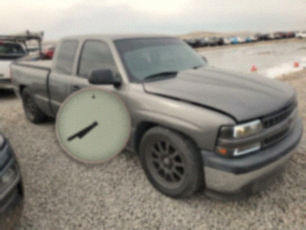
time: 7:40
